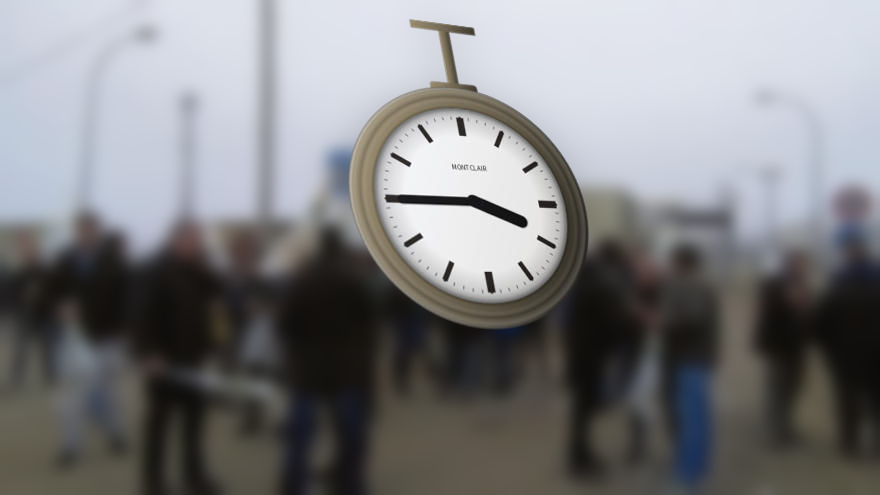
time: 3:45
